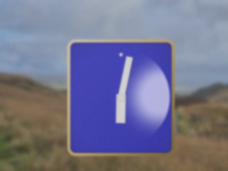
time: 6:02
